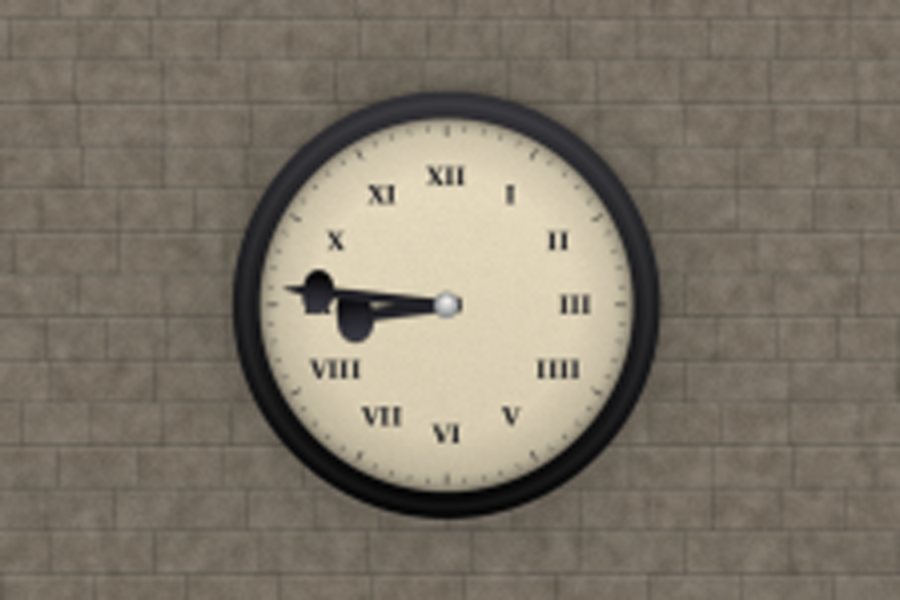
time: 8:46
